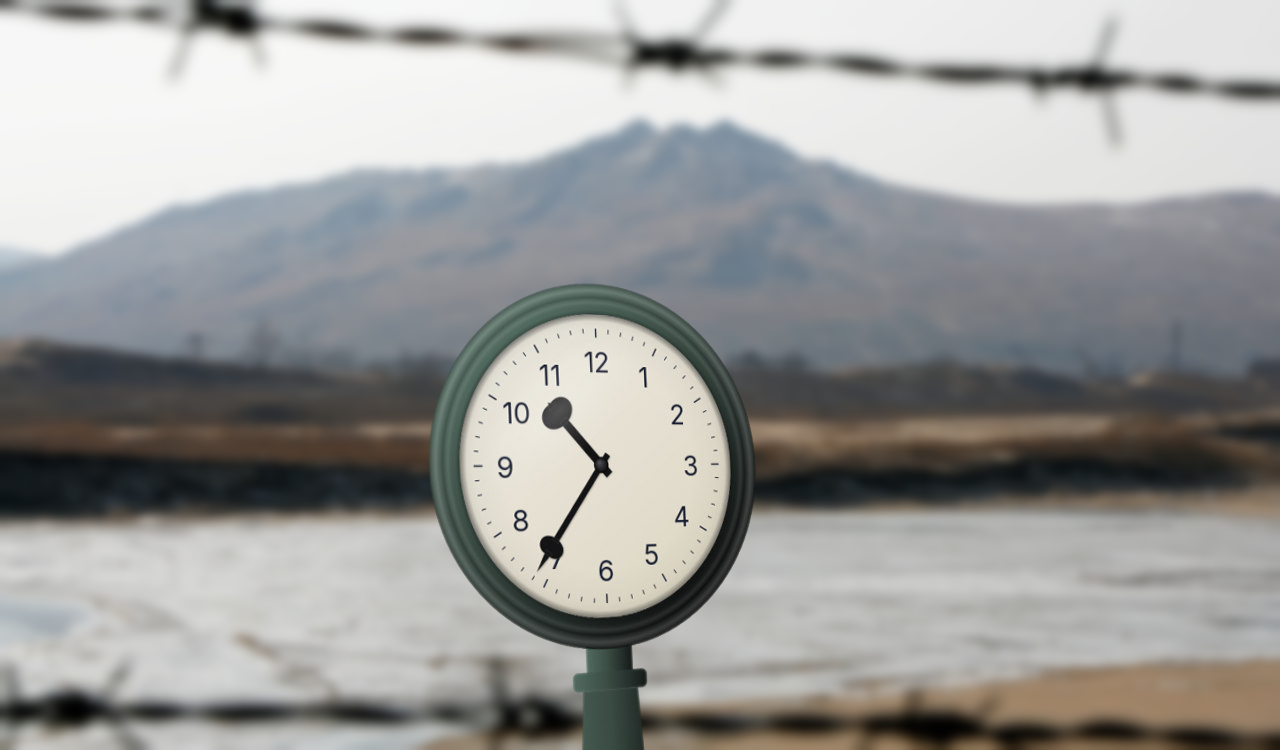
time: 10:36
